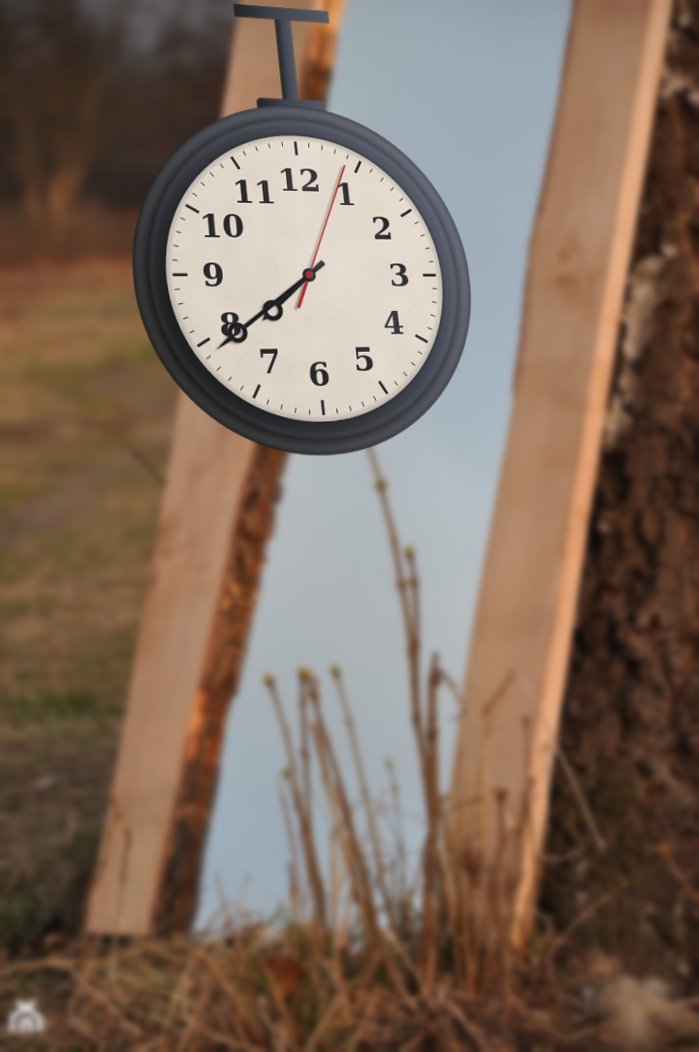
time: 7:39:04
